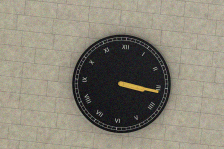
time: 3:16
